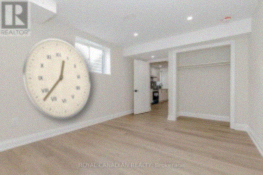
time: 12:38
